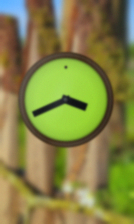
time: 3:41
